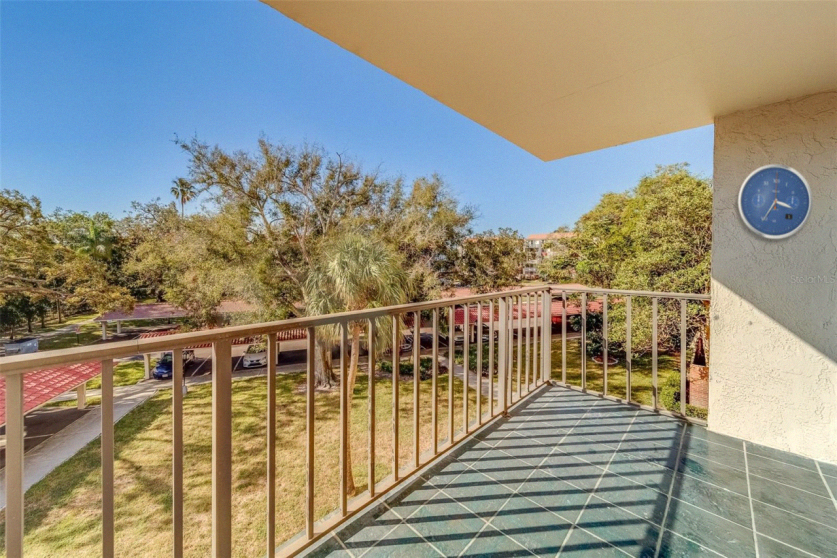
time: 3:35
